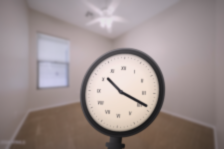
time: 10:19
